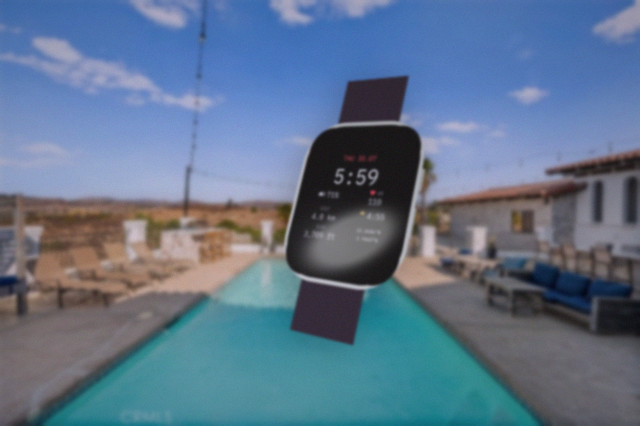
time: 5:59
